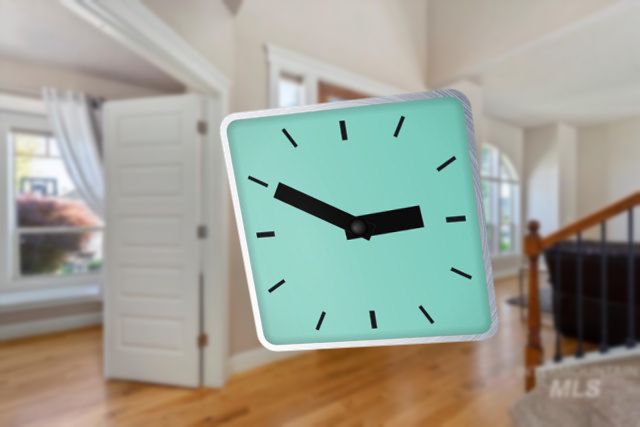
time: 2:50
